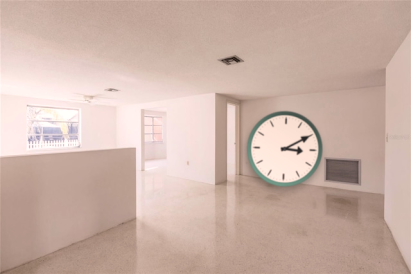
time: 3:10
